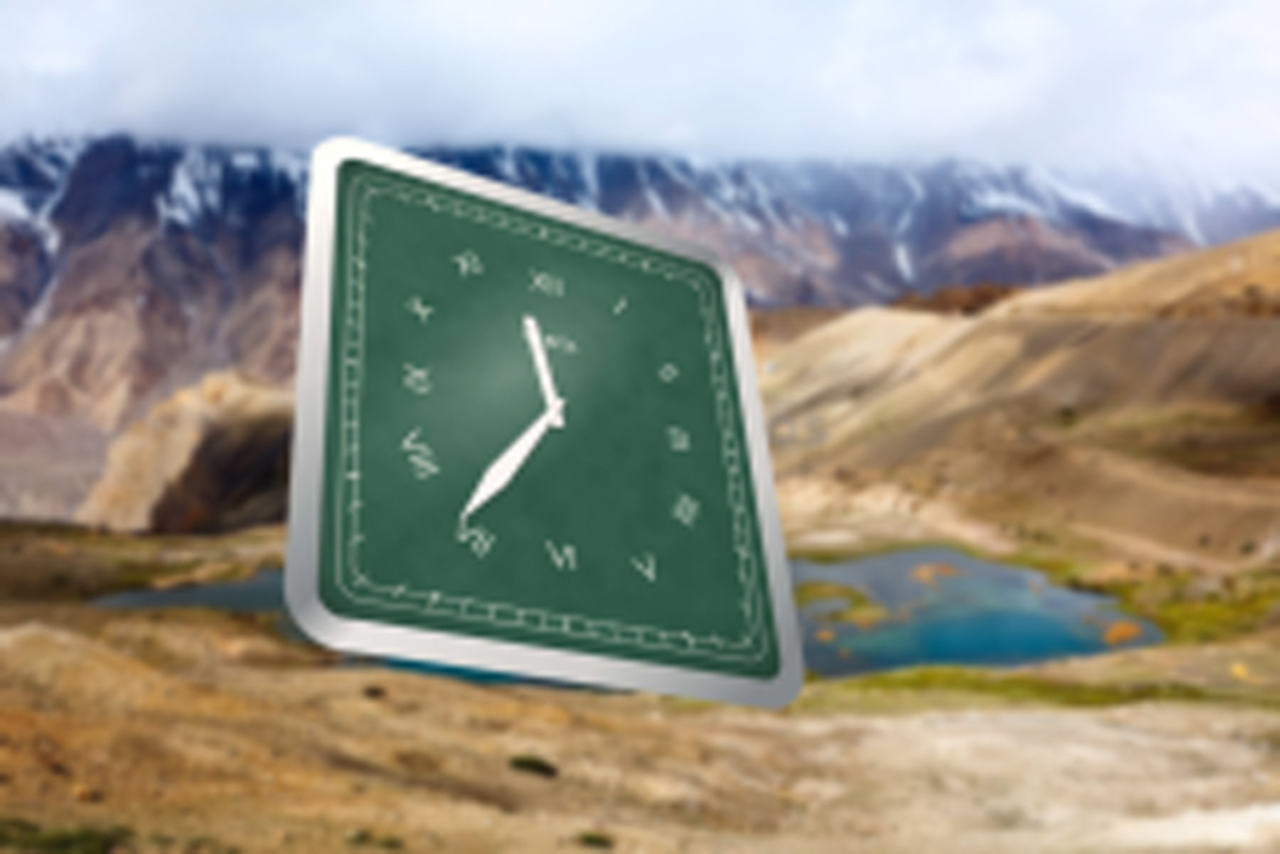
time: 11:36
